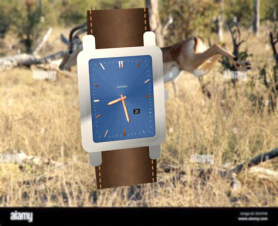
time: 8:28
